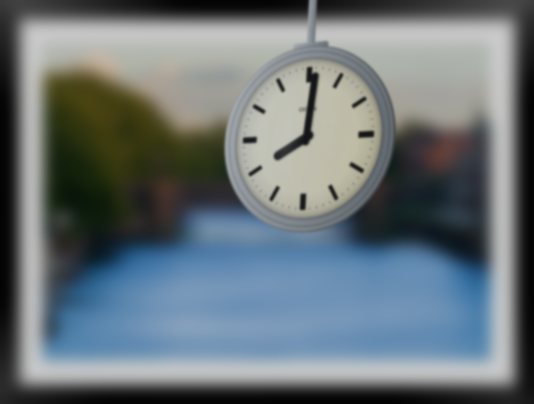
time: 8:01
